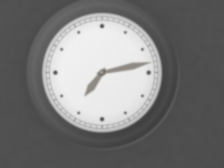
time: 7:13
